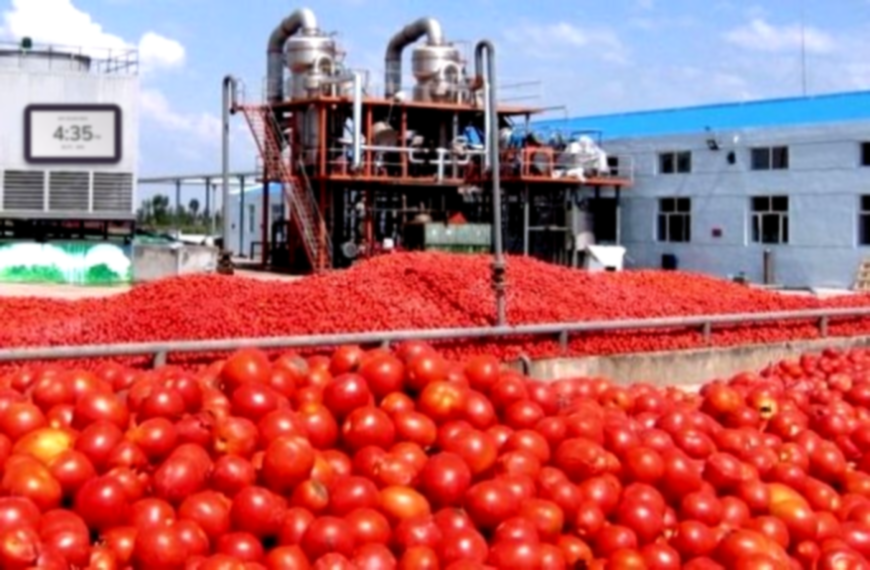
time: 4:35
